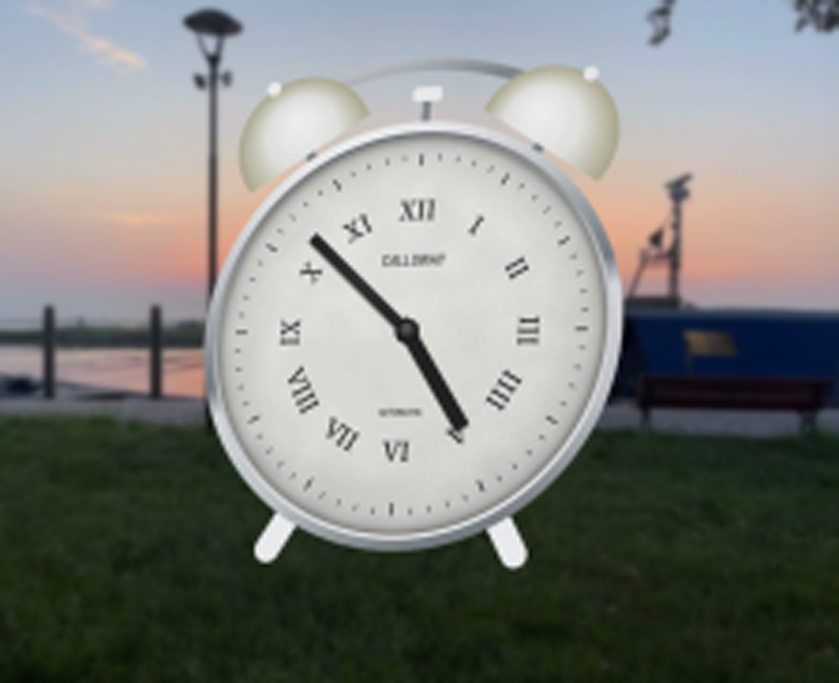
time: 4:52
